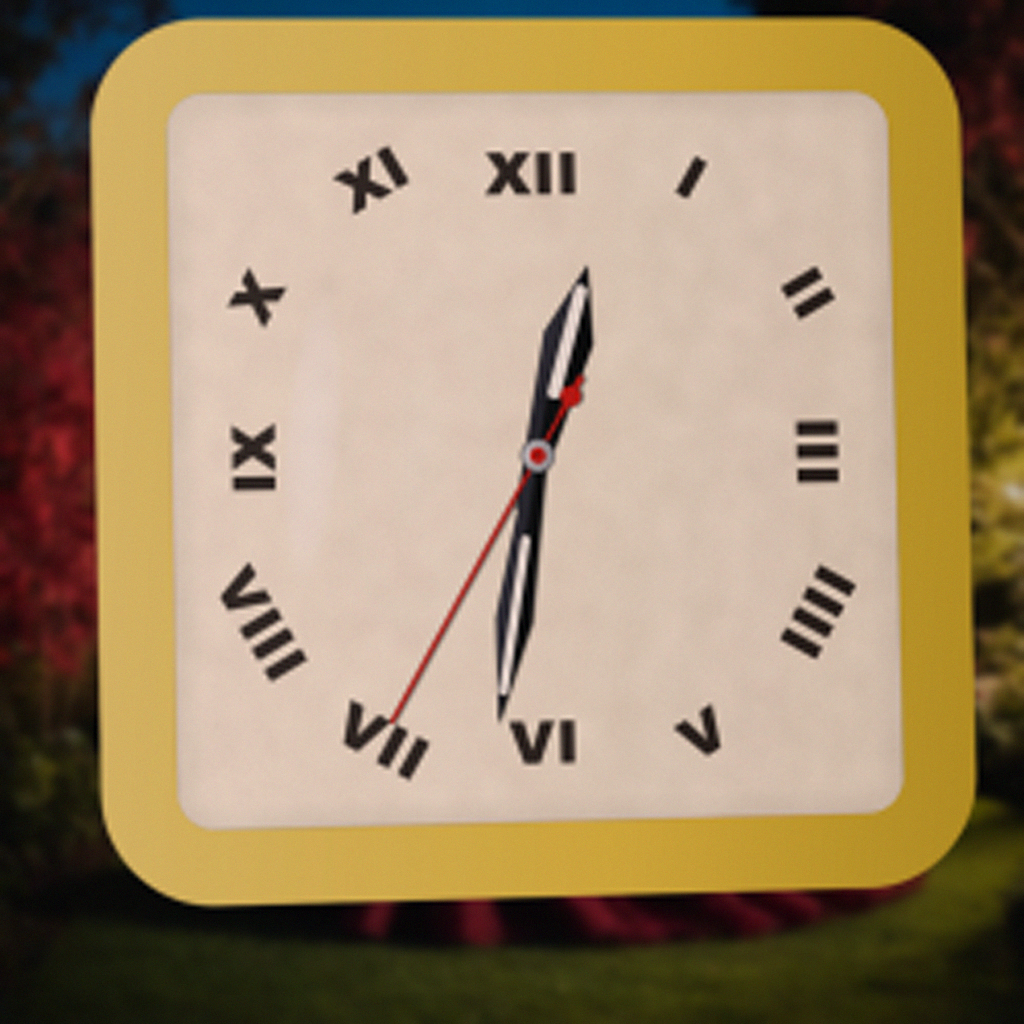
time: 12:31:35
